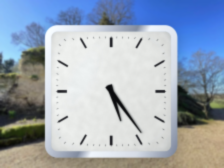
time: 5:24
